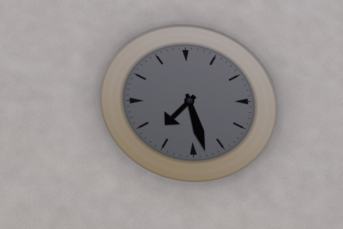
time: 7:28
